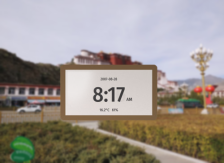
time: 8:17
